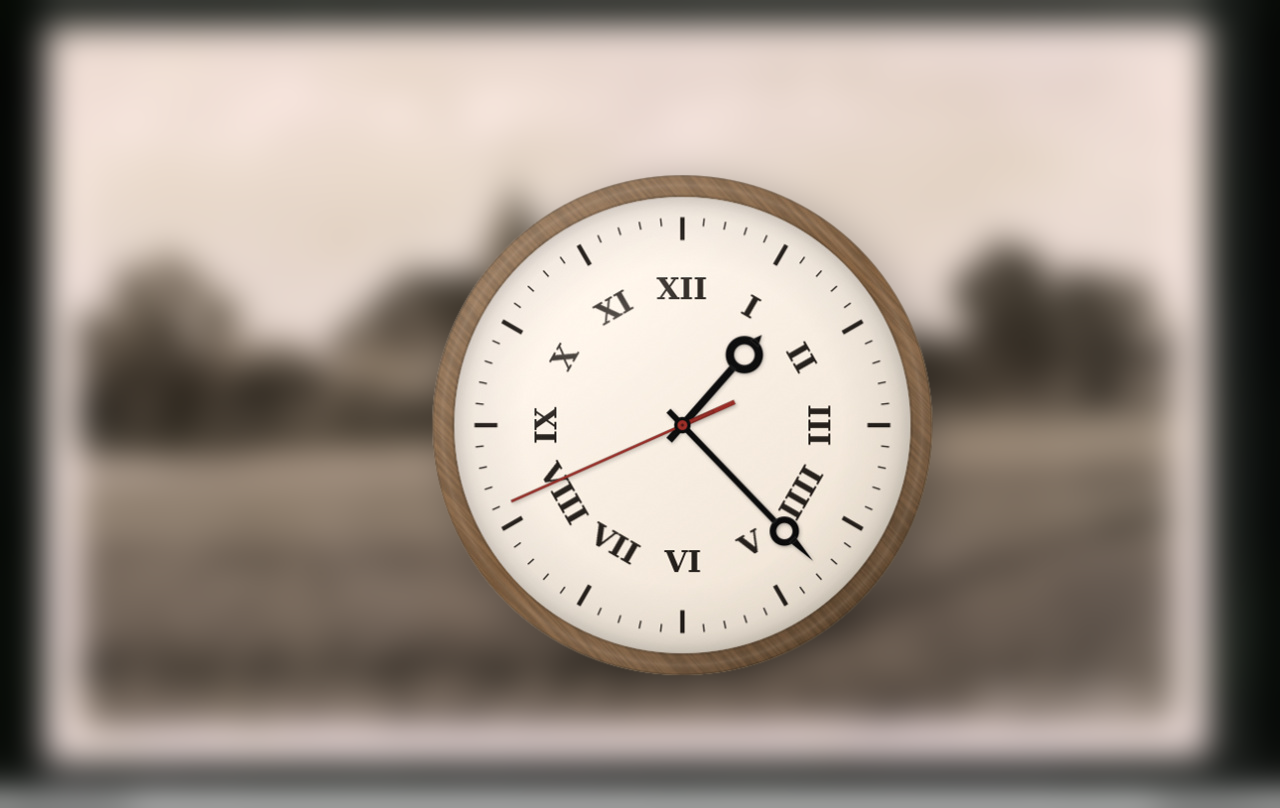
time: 1:22:41
